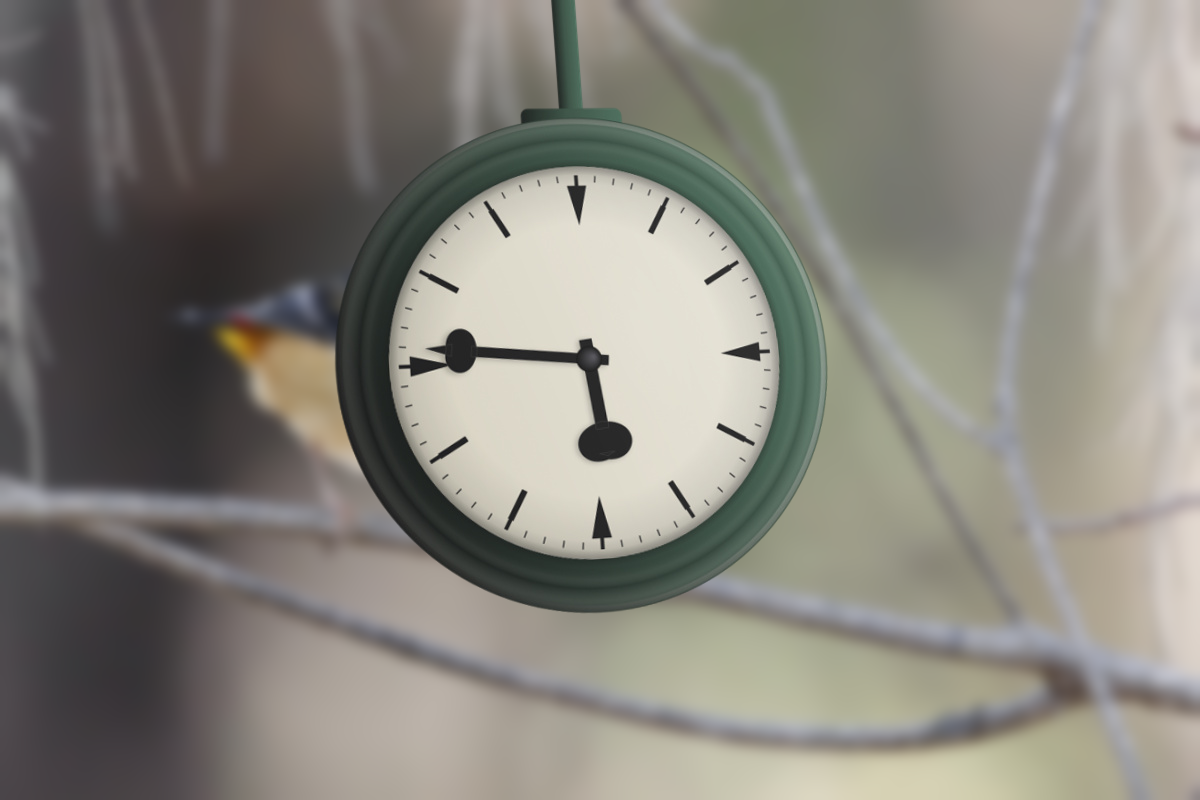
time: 5:46
